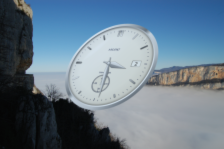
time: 3:29
